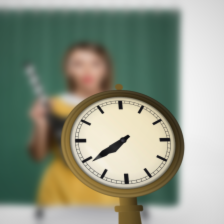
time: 7:39
